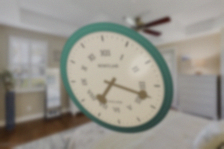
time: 7:18
